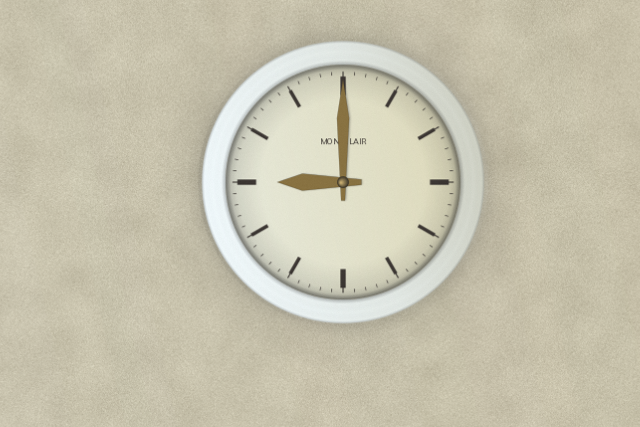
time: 9:00
